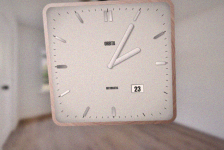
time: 2:05
